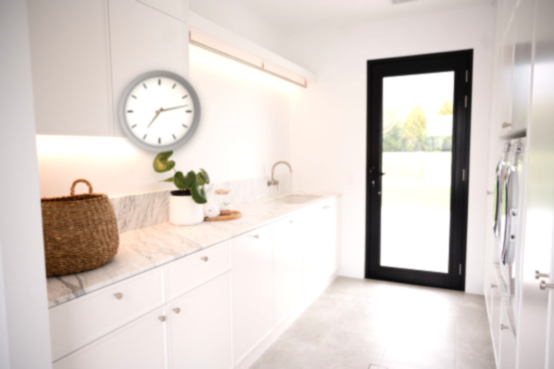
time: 7:13
